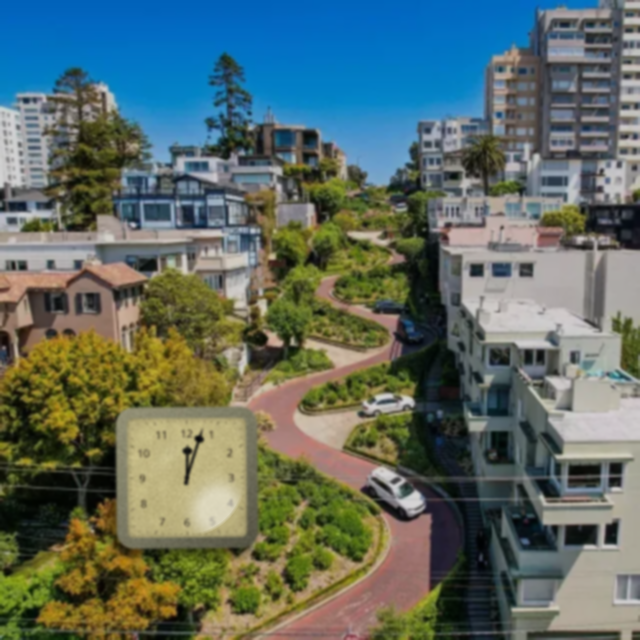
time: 12:03
